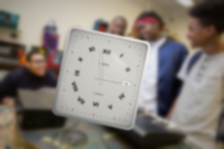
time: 2:58
